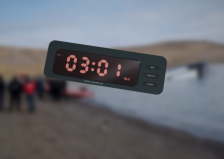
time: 3:01
